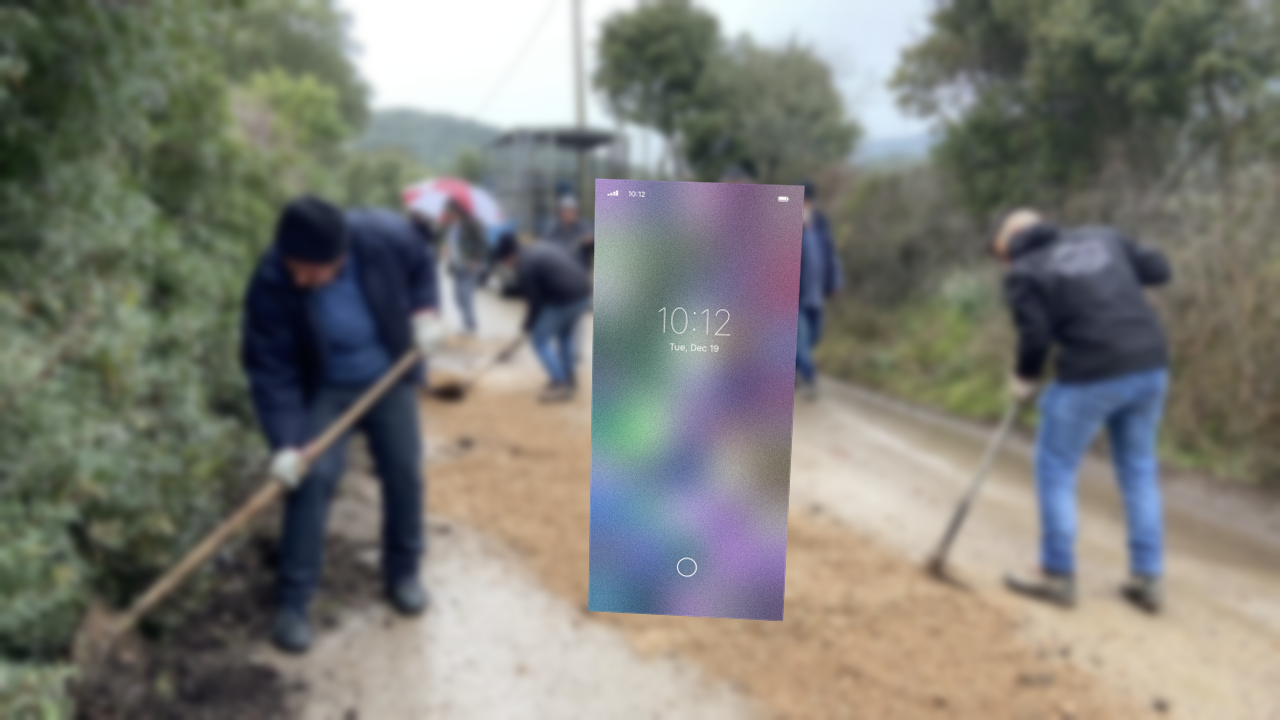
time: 10:12
